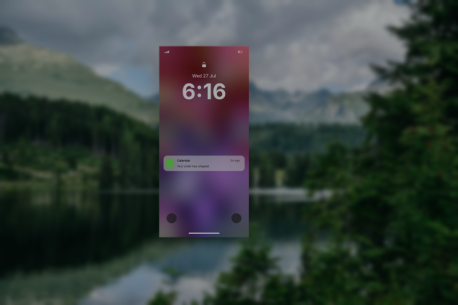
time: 6:16
